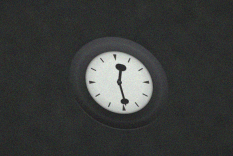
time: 12:29
